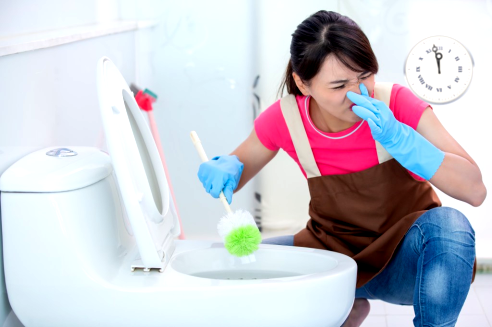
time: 11:58
